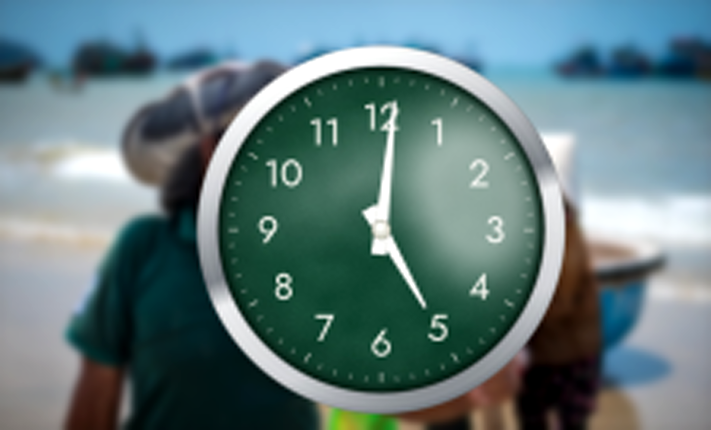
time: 5:01
